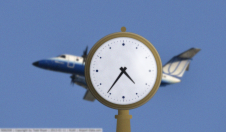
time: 4:36
